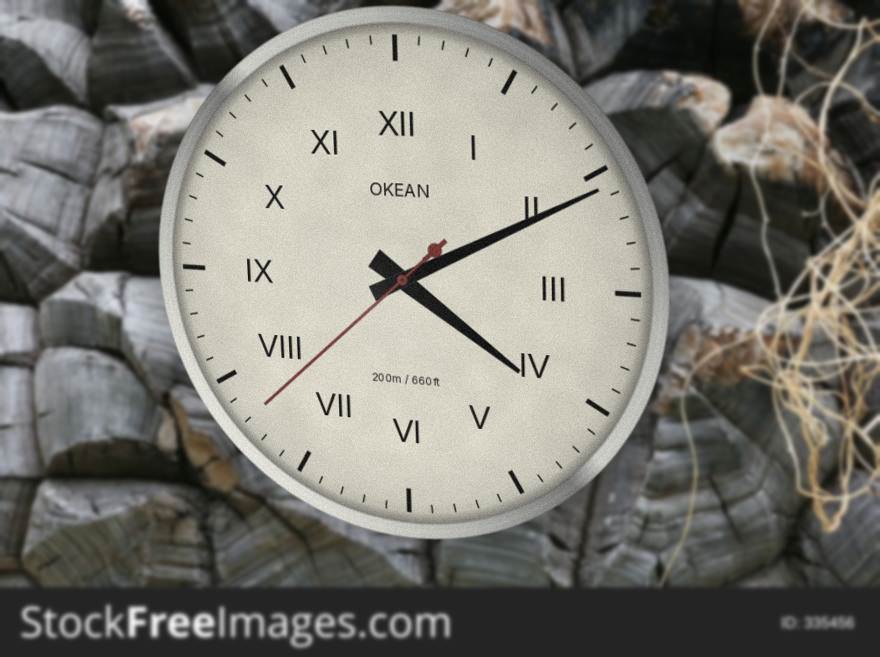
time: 4:10:38
